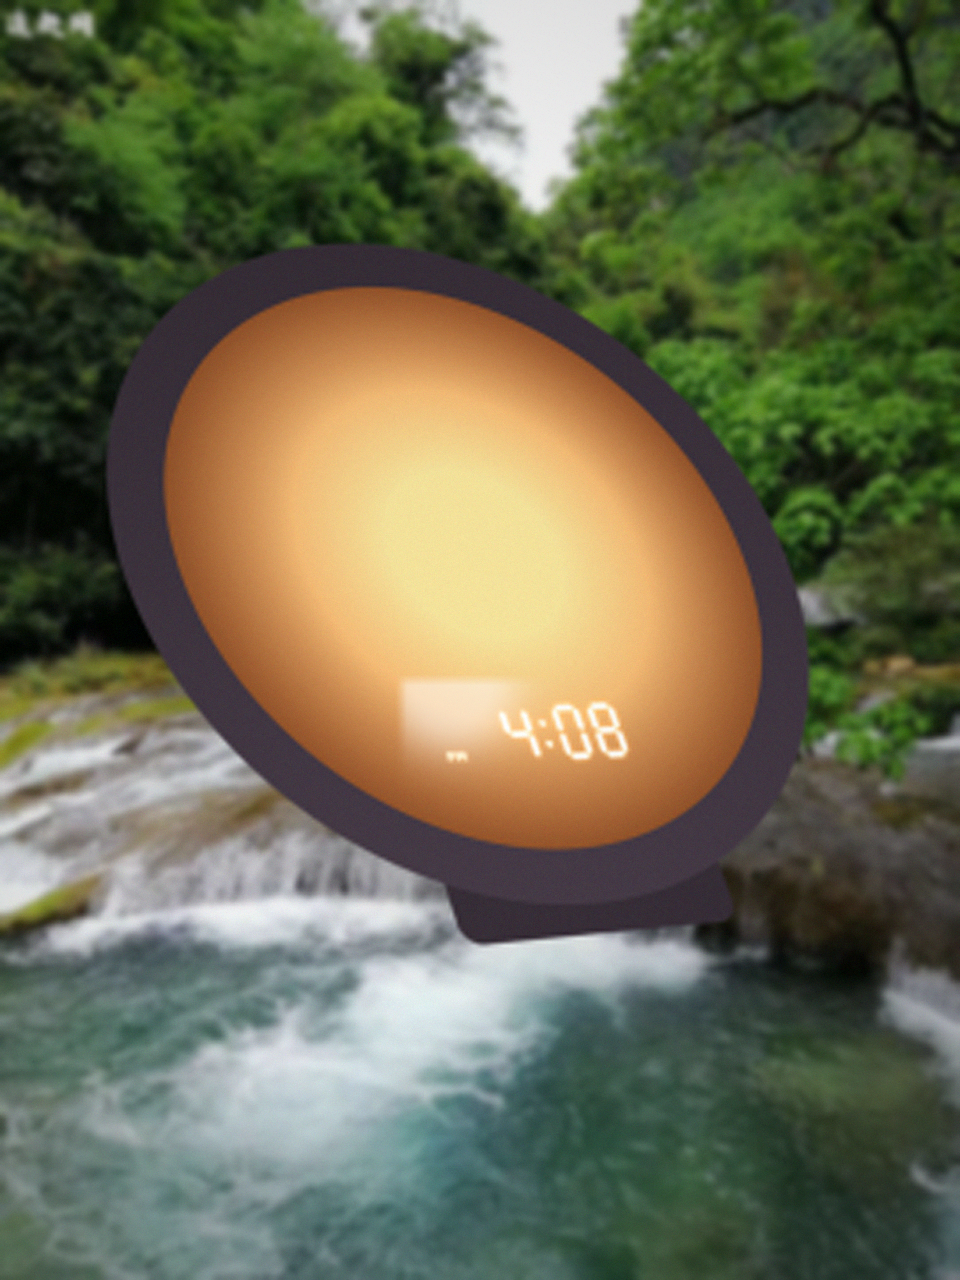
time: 4:08
